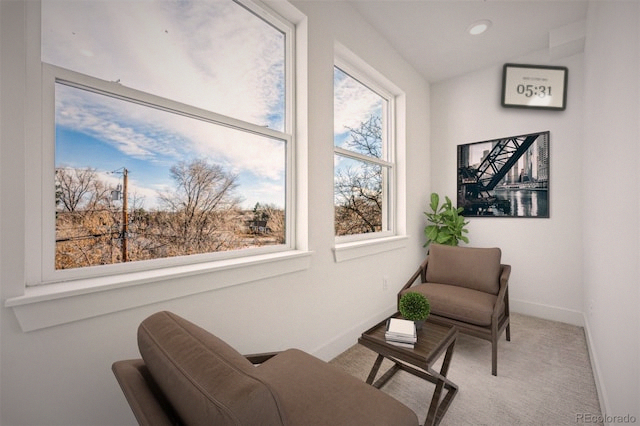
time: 5:31
